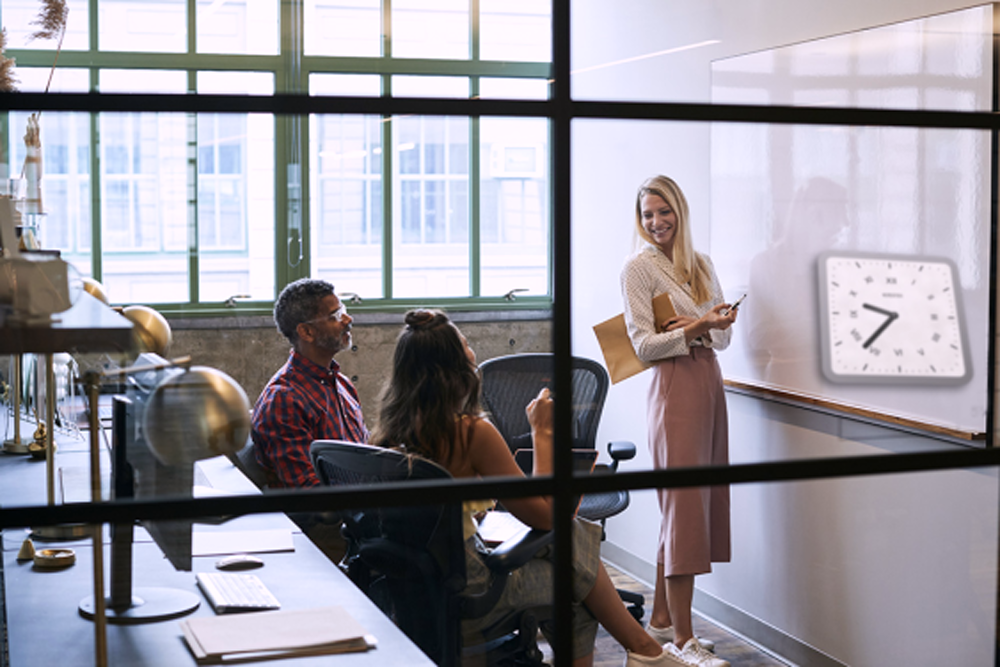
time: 9:37
